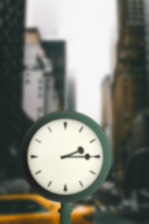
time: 2:15
